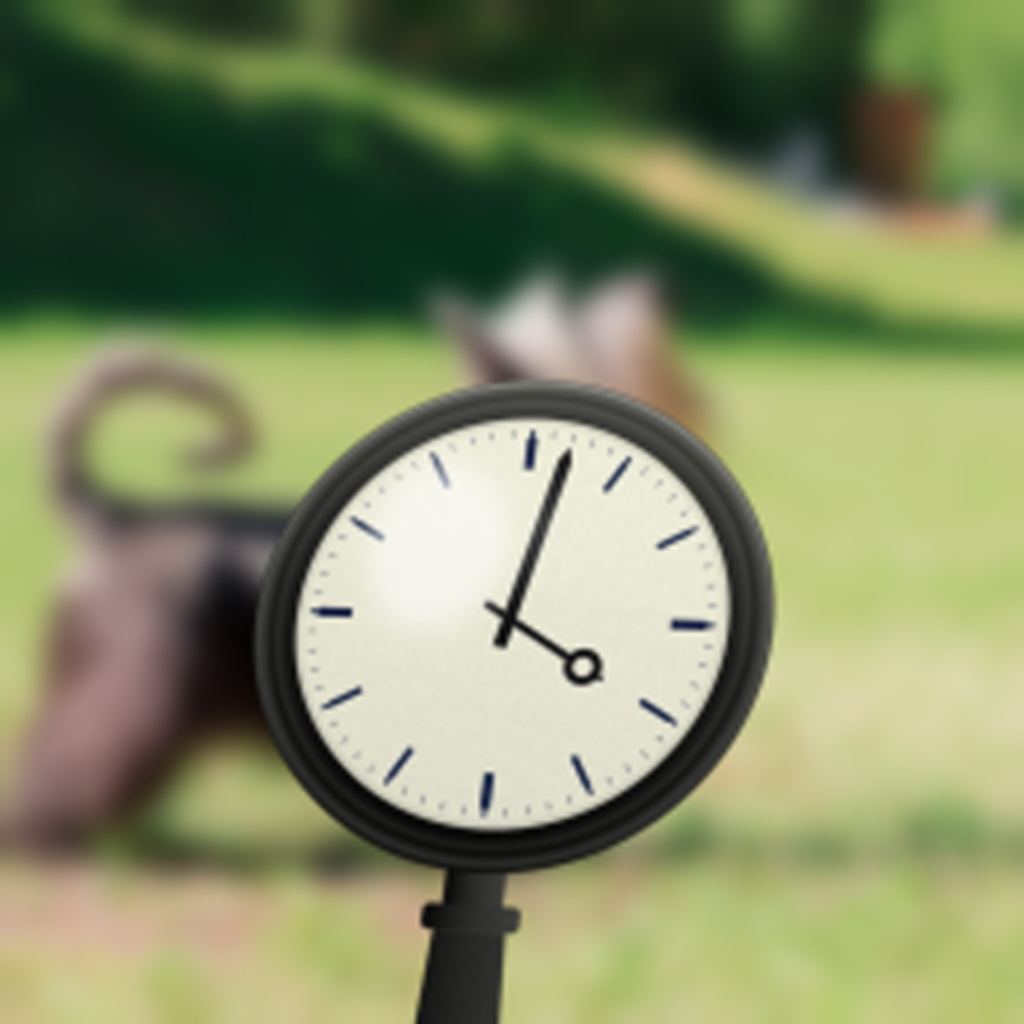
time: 4:02
